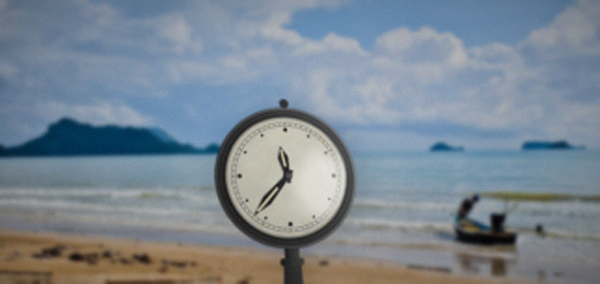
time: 11:37
